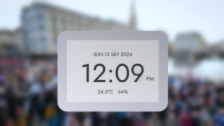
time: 12:09
